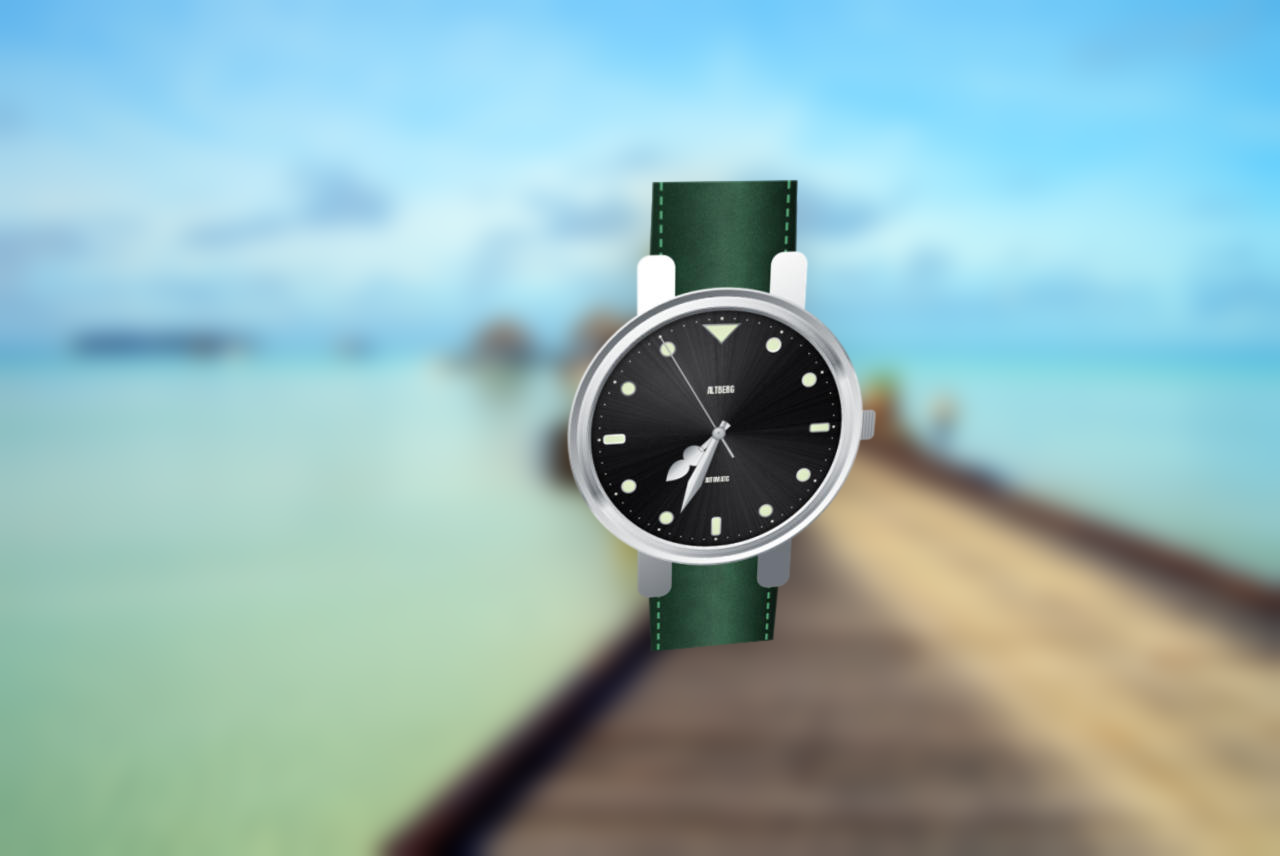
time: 7:33:55
